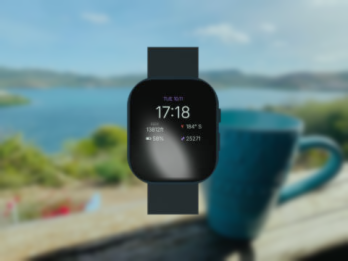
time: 17:18
